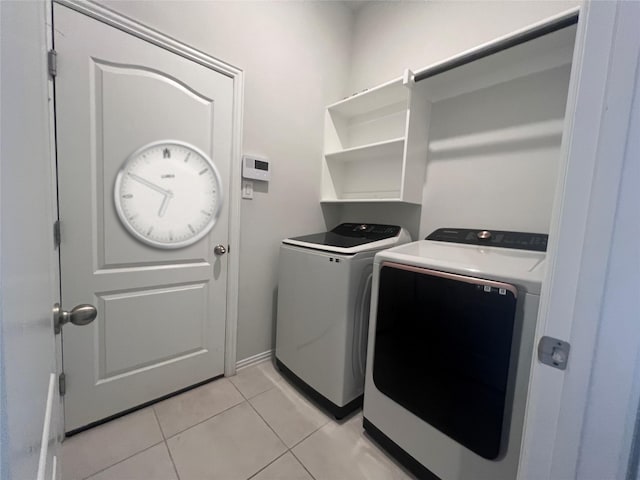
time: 6:50
